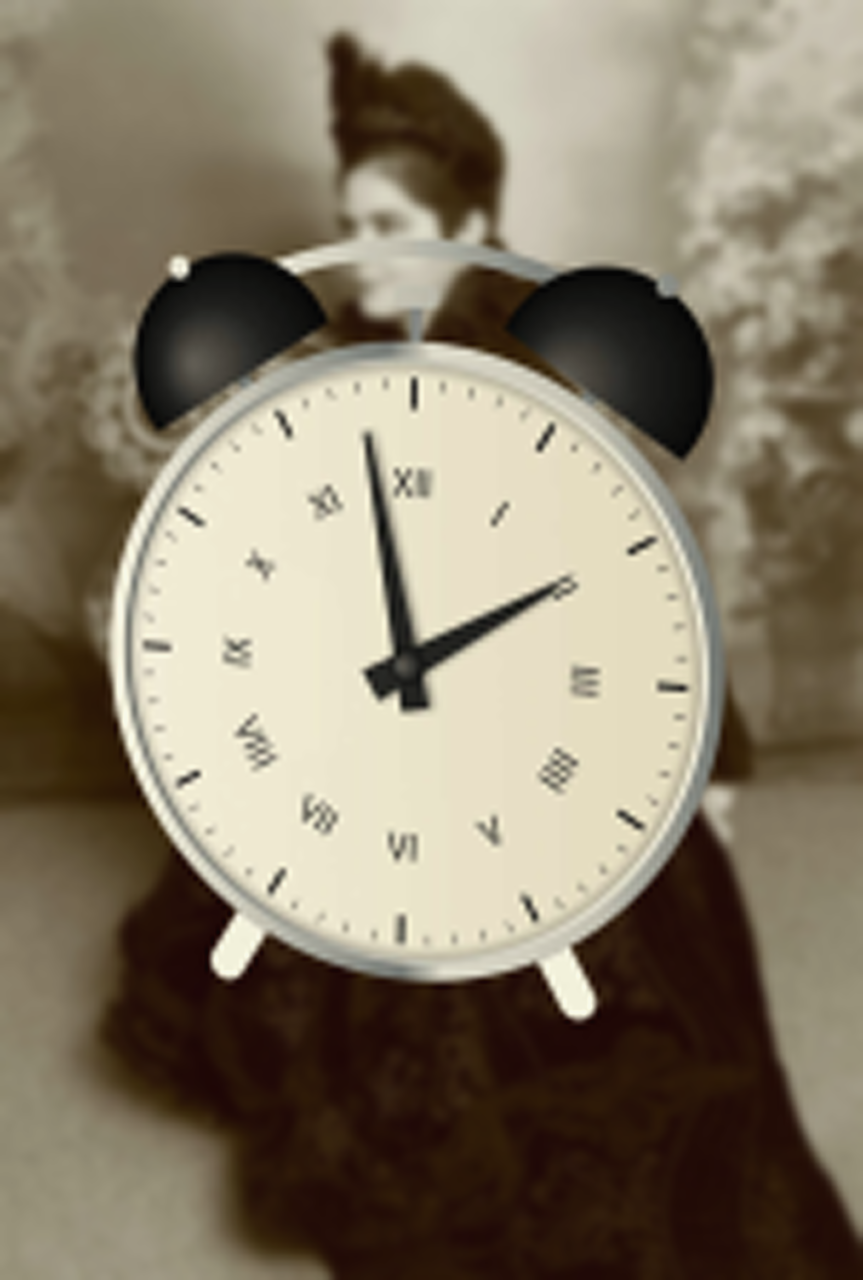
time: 1:58
